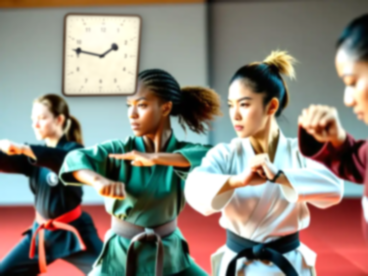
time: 1:47
